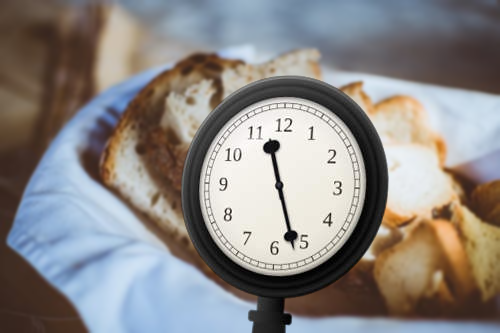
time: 11:27
